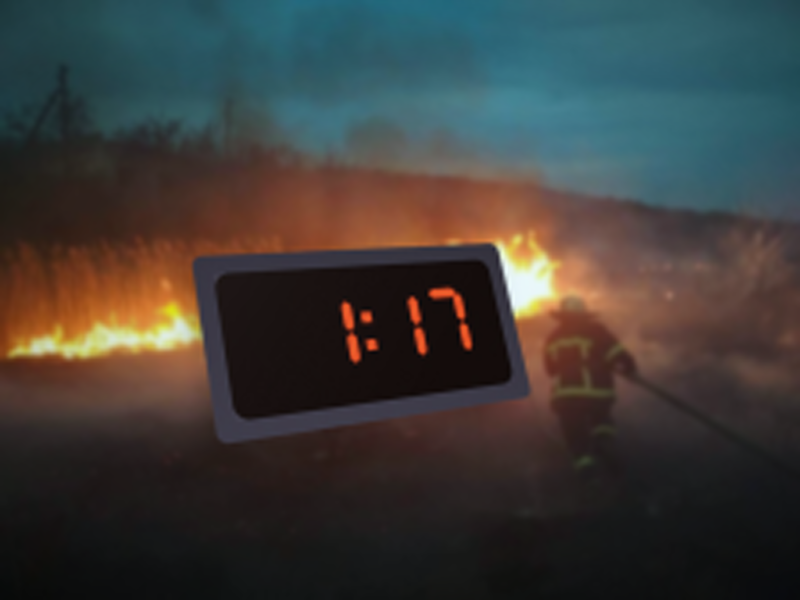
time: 1:17
